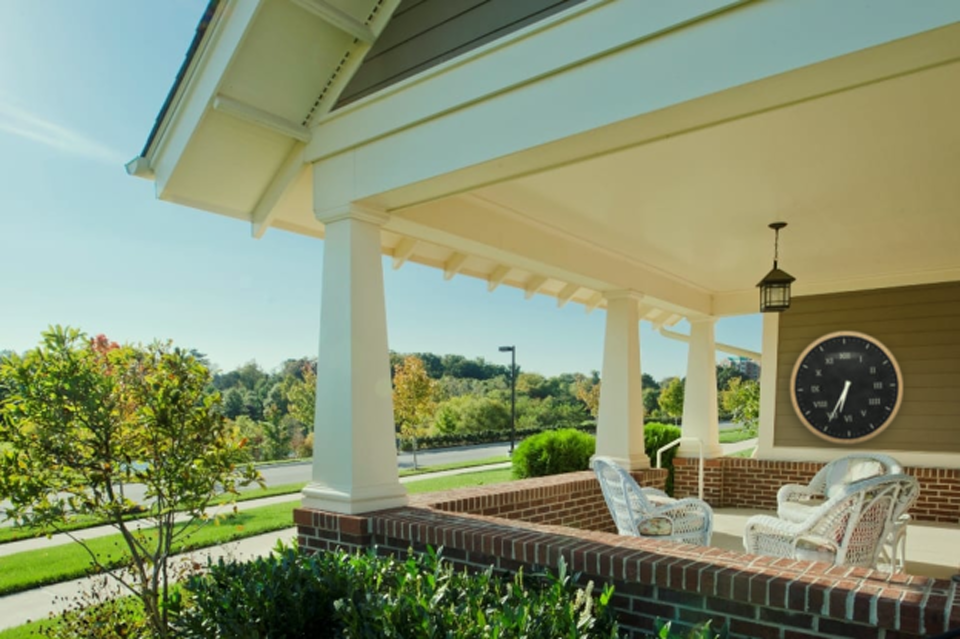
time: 6:35
